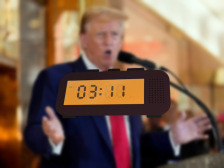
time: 3:11
